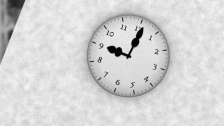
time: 9:01
